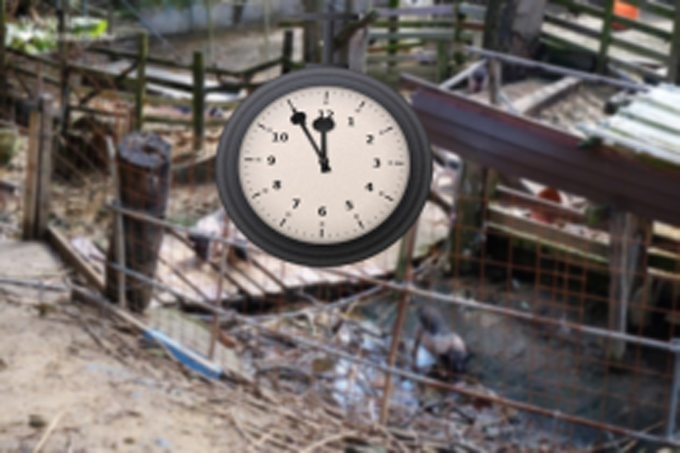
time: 11:55
